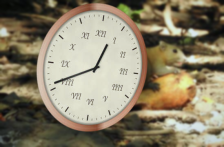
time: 12:41
